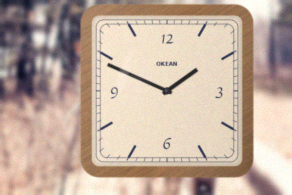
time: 1:49
